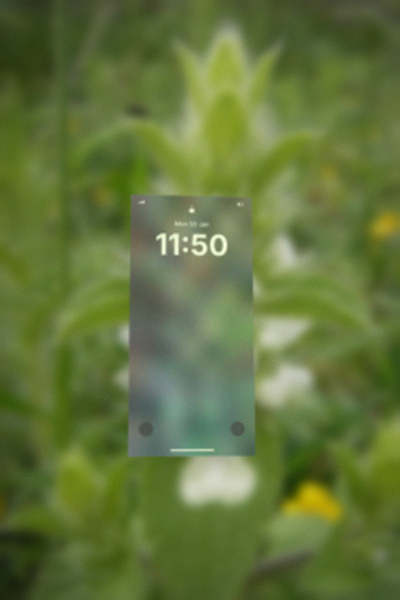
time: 11:50
